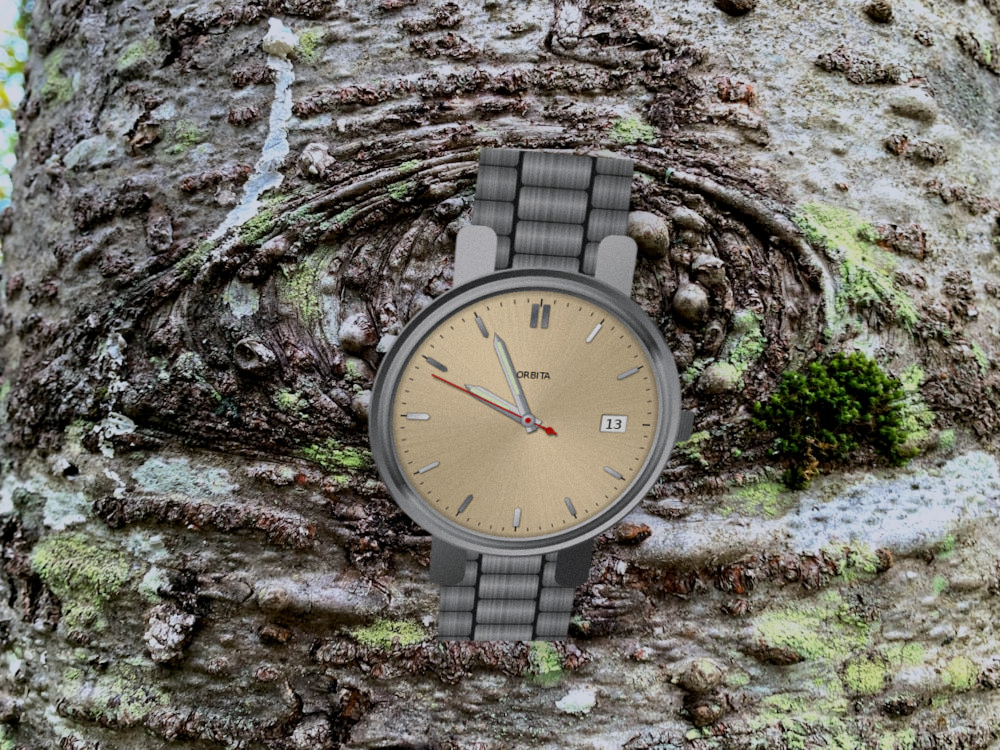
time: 9:55:49
